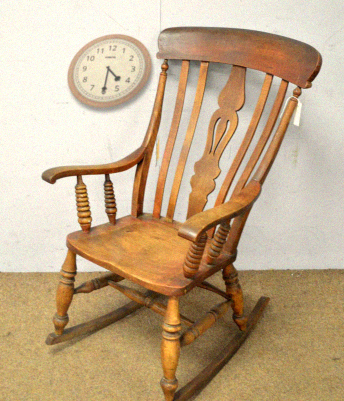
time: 4:30
